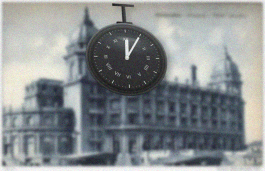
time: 12:05
